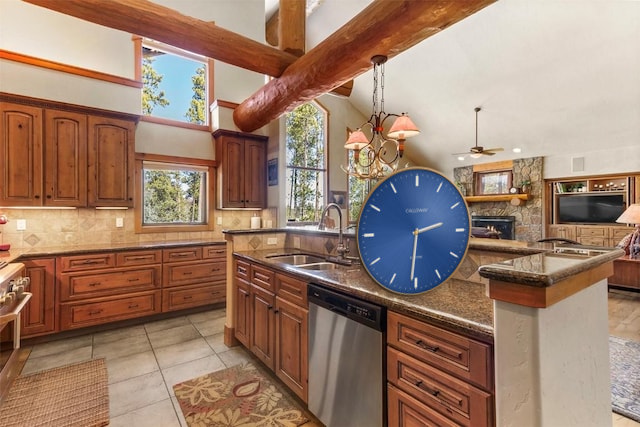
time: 2:31
